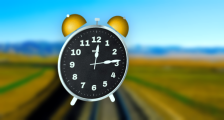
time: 12:14
